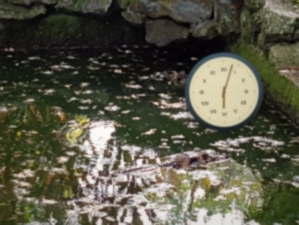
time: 6:03
